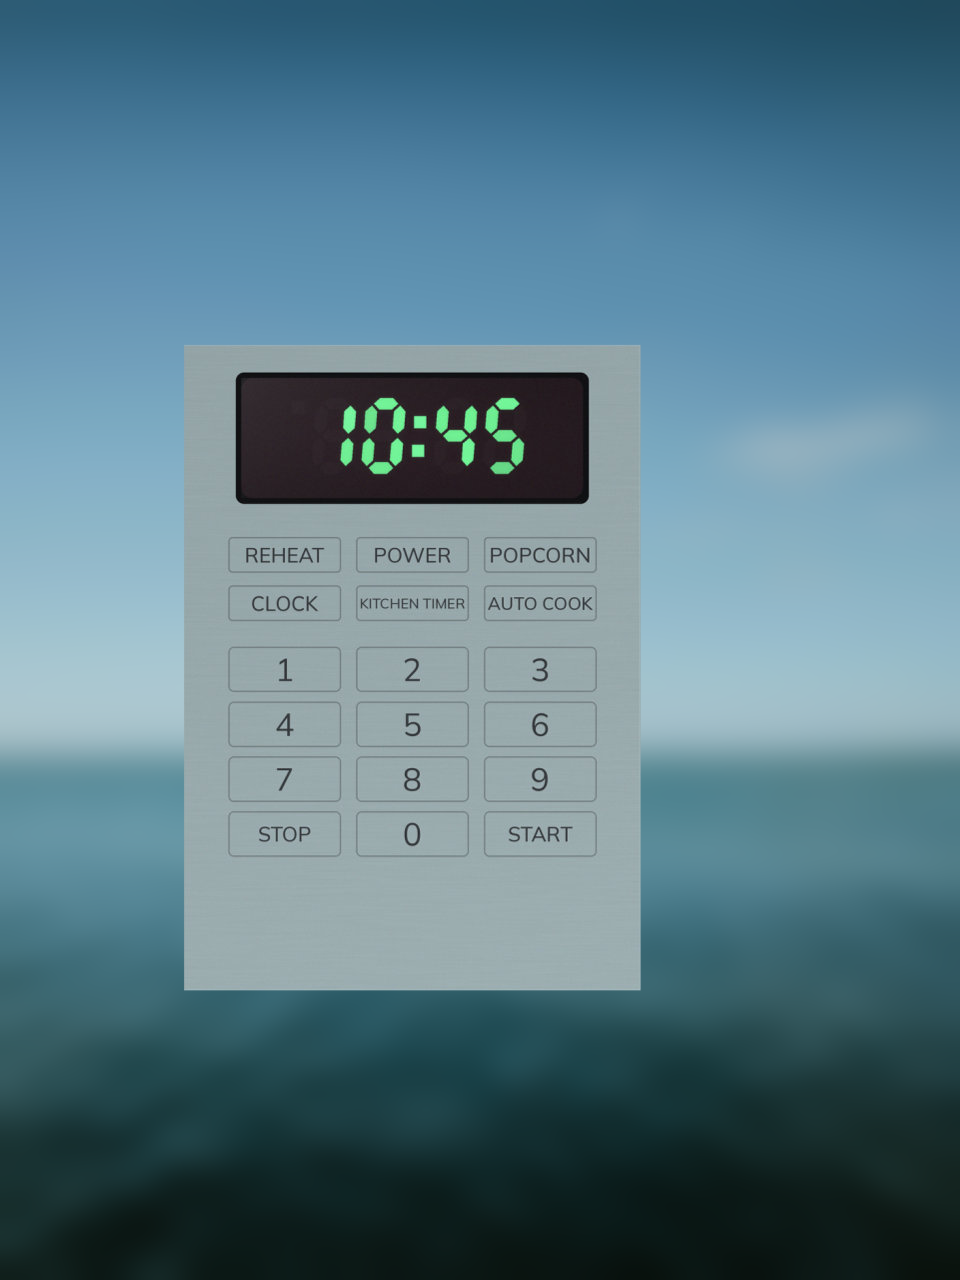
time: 10:45
